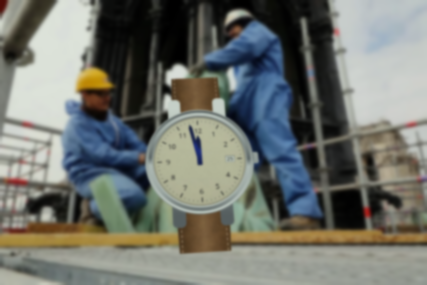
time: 11:58
